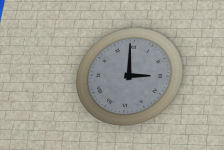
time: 2:59
